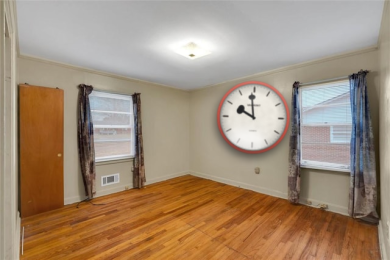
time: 9:59
